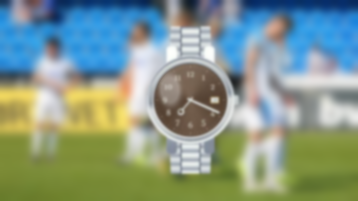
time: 7:19
